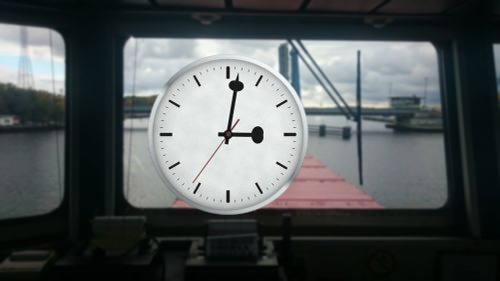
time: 3:01:36
